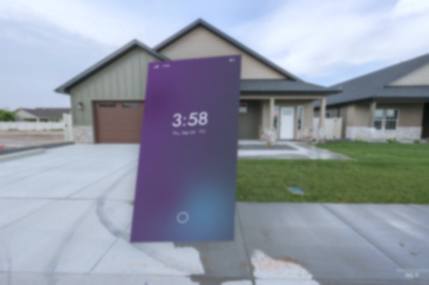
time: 3:58
